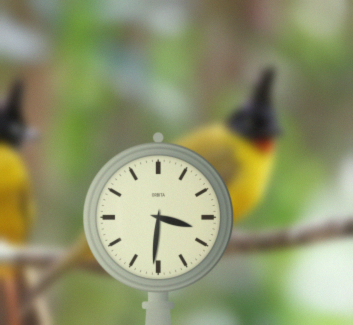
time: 3:31
